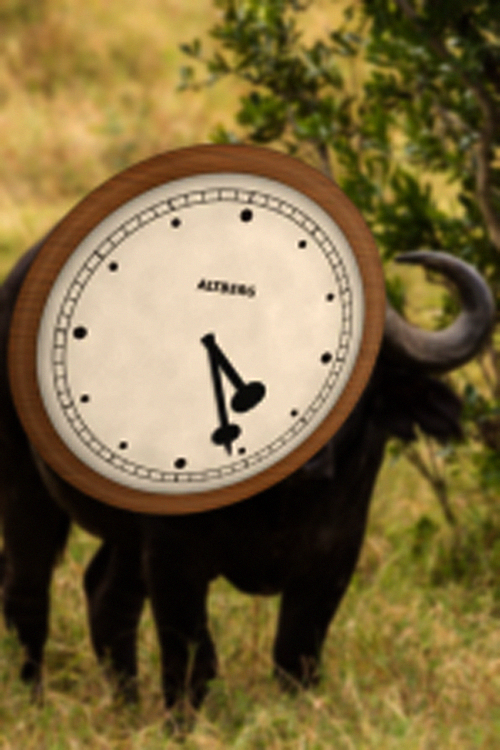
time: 4:26
